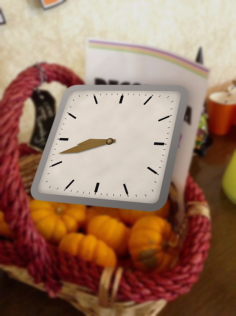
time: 8:42
